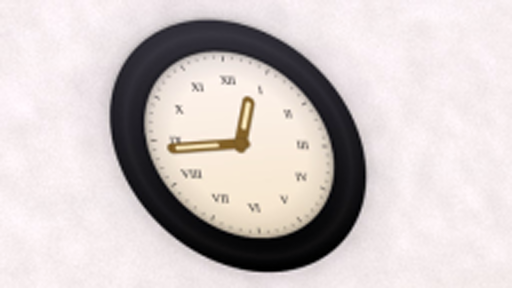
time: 12:44
